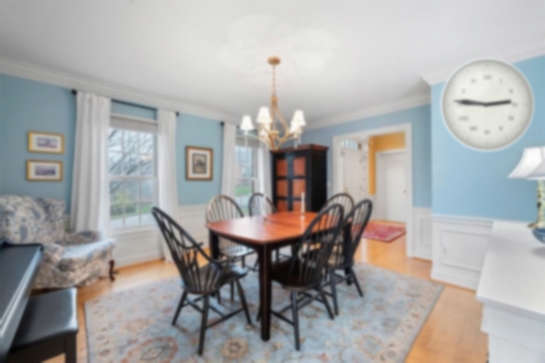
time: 2:46
